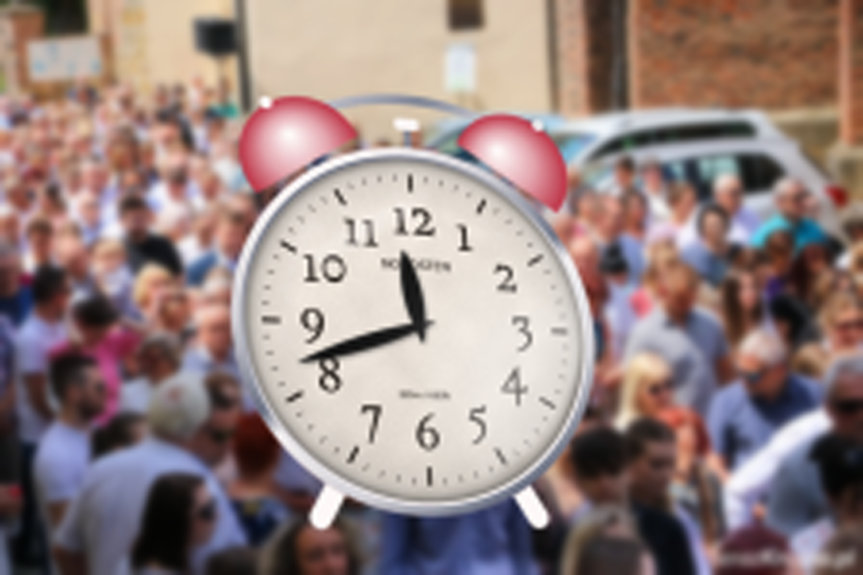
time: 11:42
